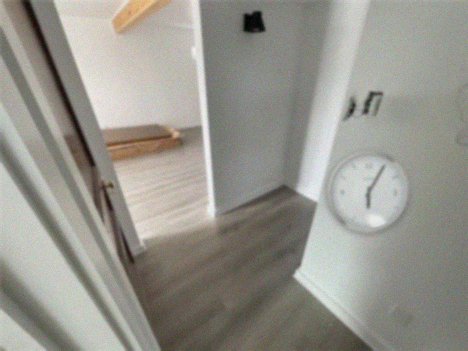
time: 6:05
